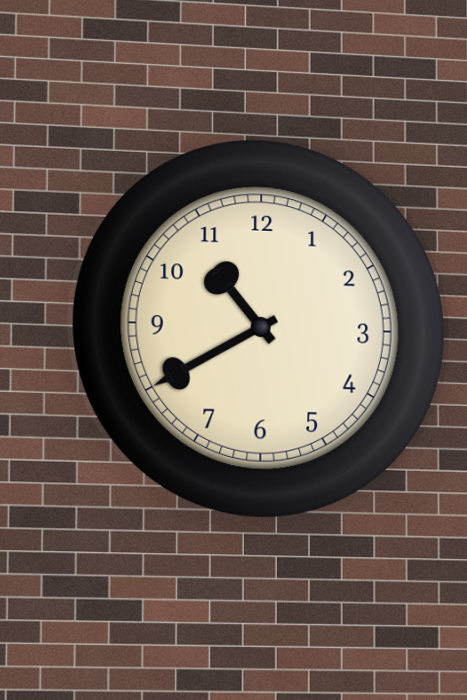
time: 10:40
